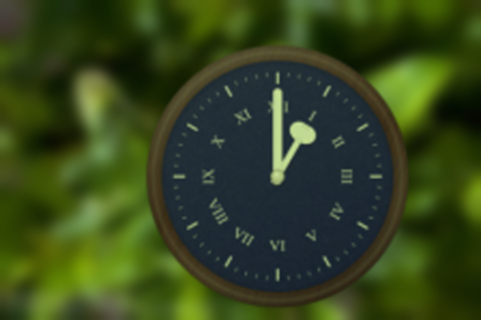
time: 1:00
